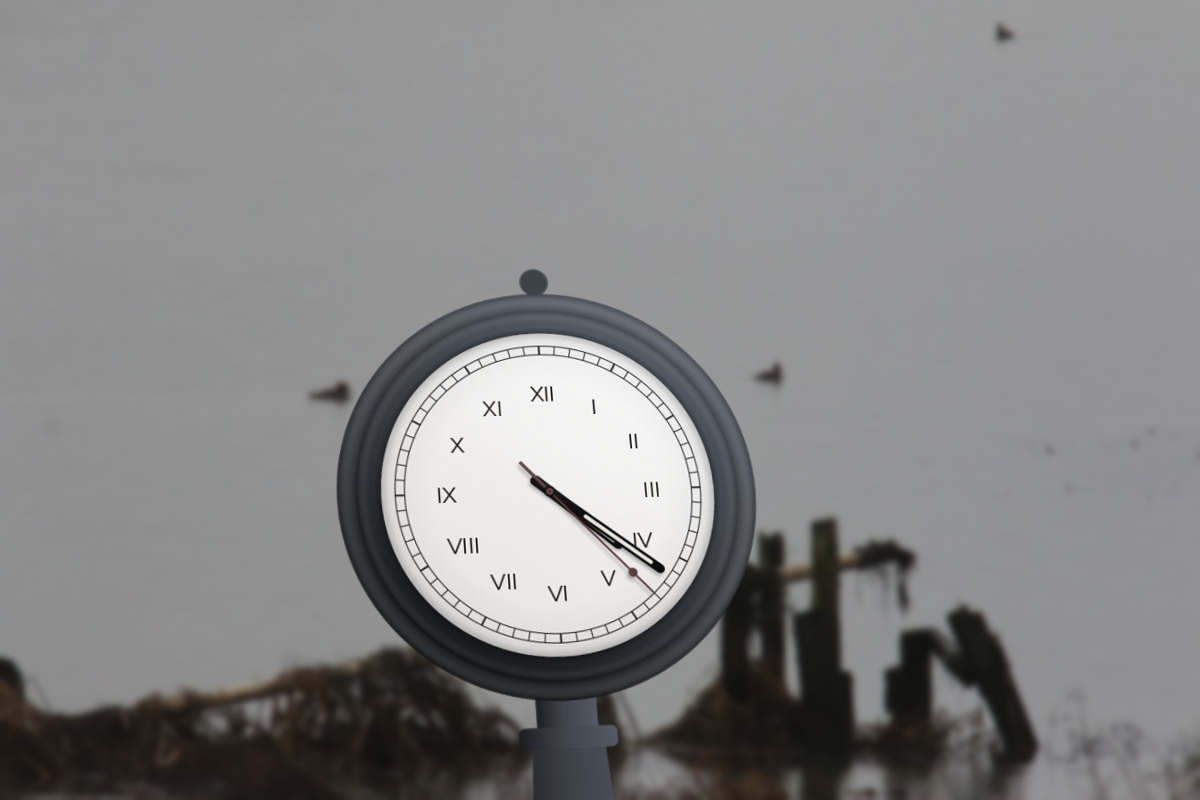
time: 4:21:23
